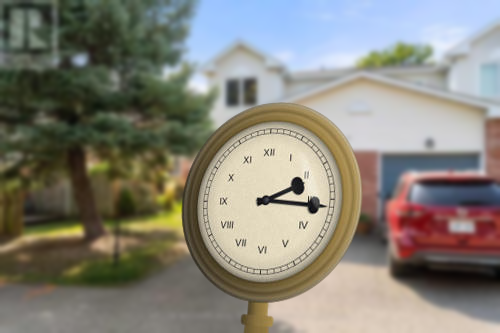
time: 2:16
